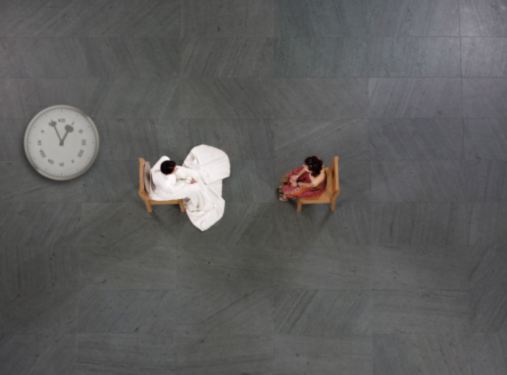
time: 12:56
